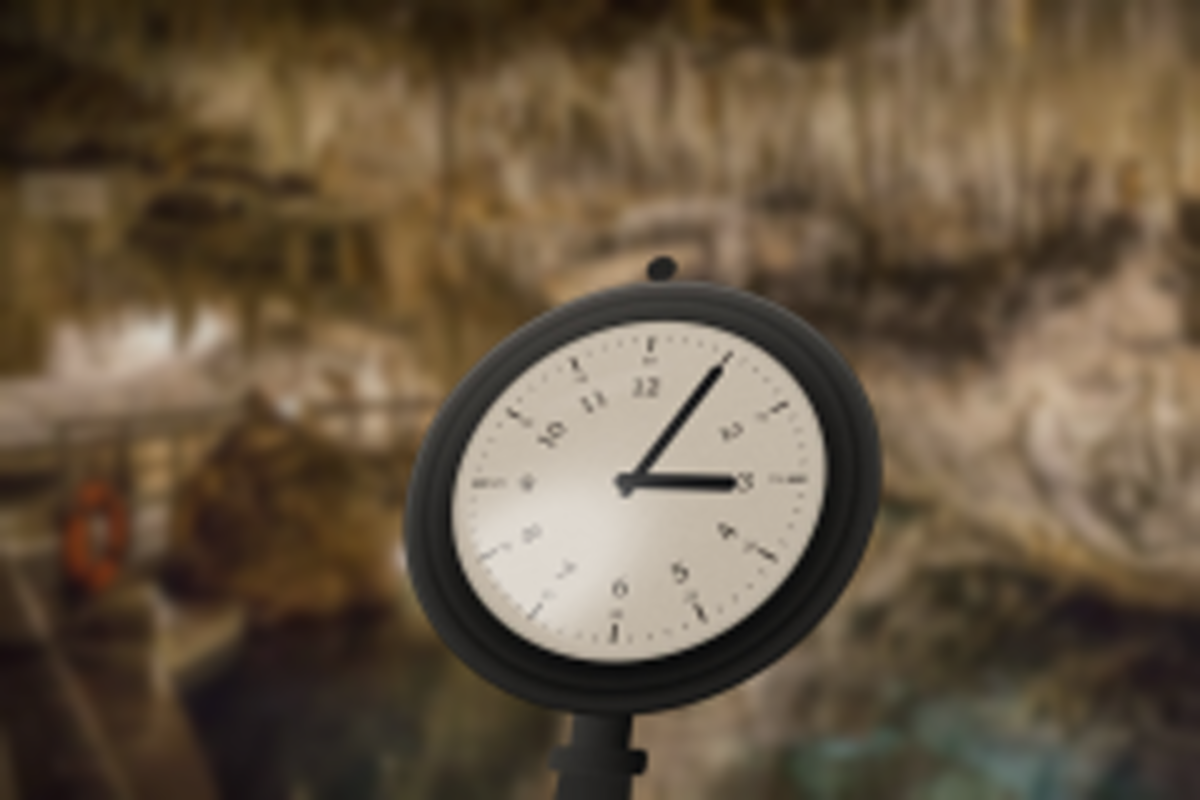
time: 3:05
